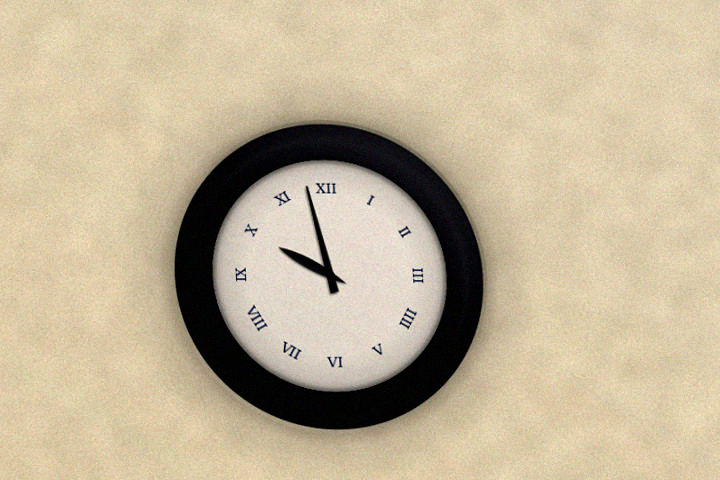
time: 9:58
